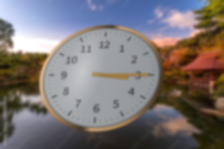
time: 3:15
